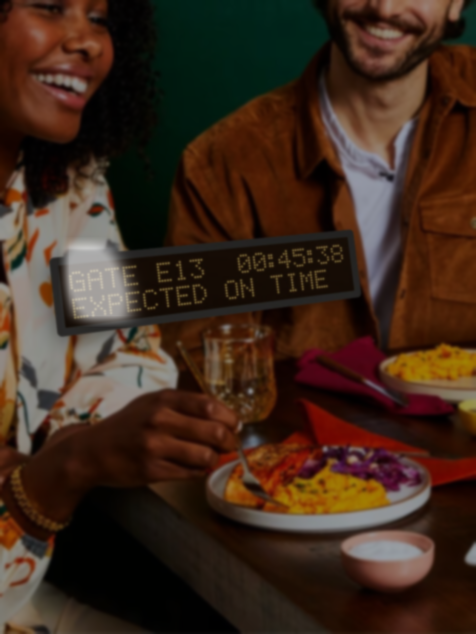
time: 0:45:38
